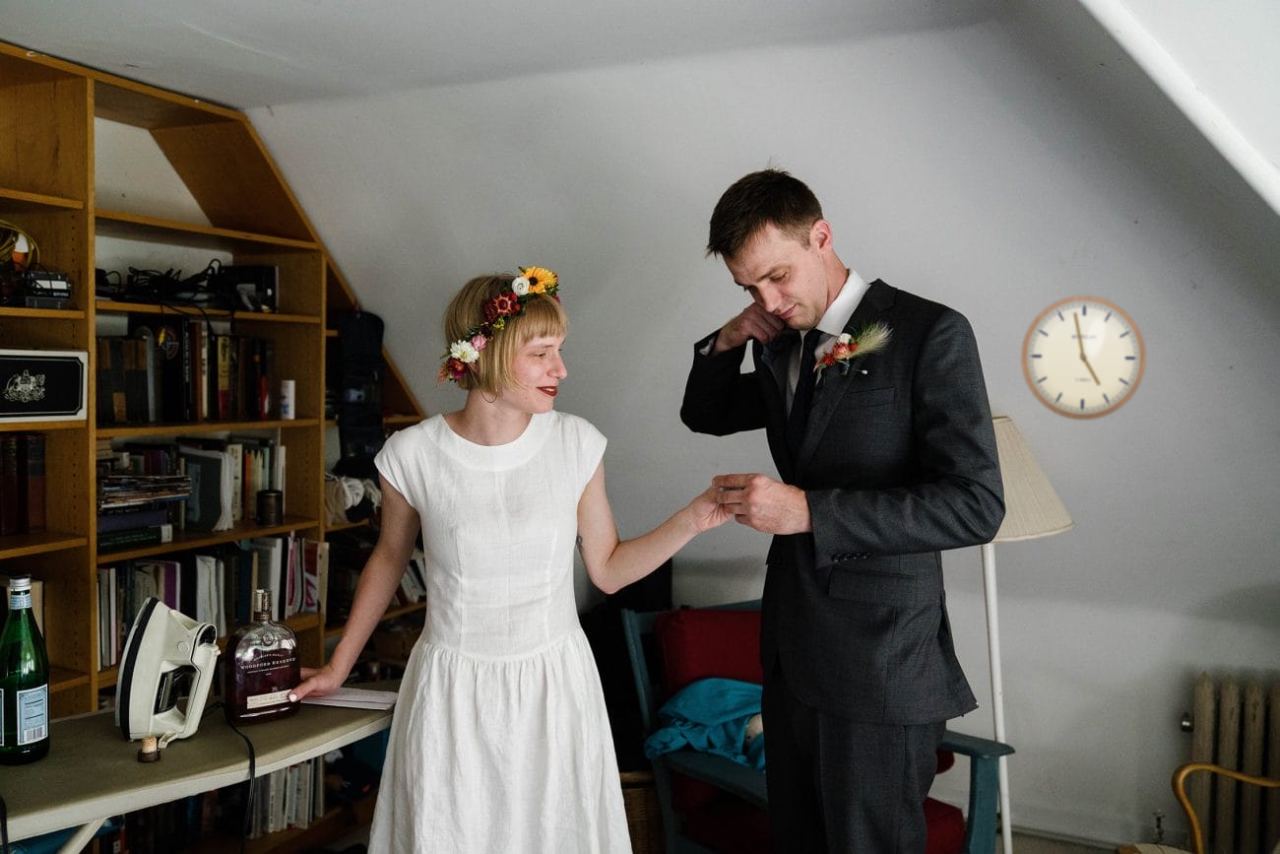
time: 4:58
